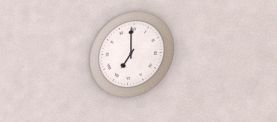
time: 6:59
